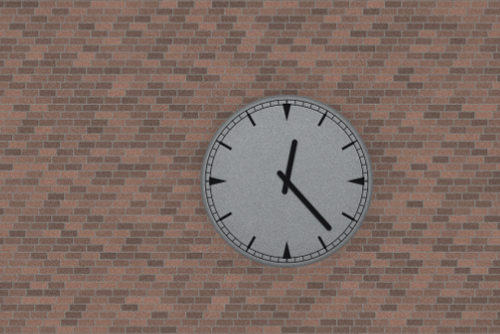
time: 12:23
